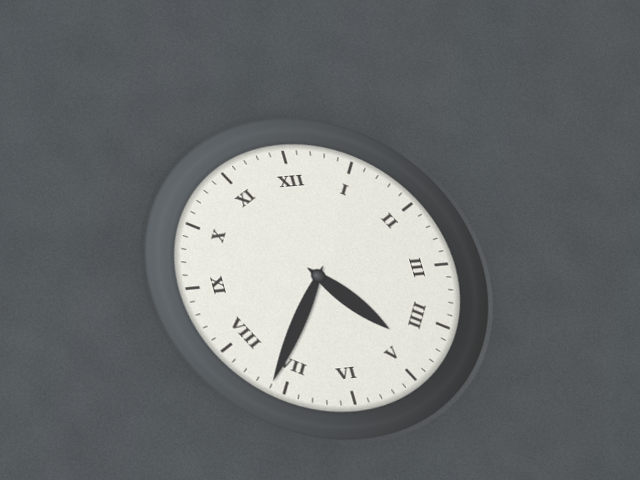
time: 4:36
